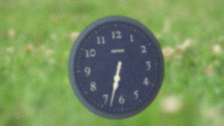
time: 6:33
